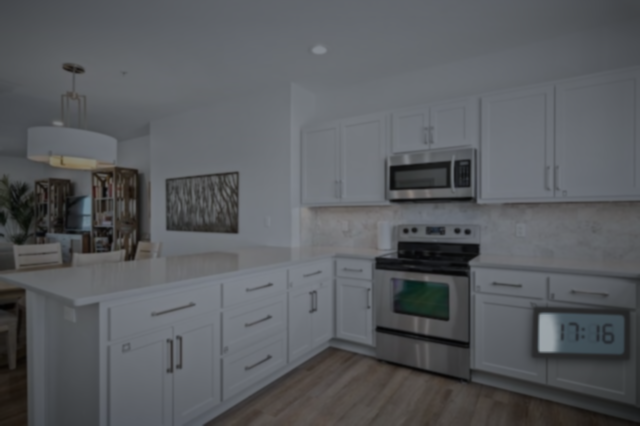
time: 17:16
